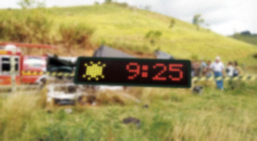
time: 9:25
